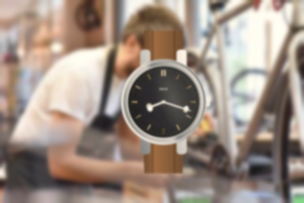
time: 8:18
